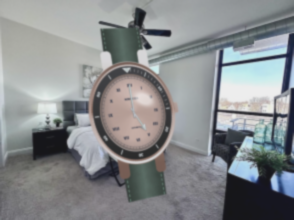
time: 5:00
